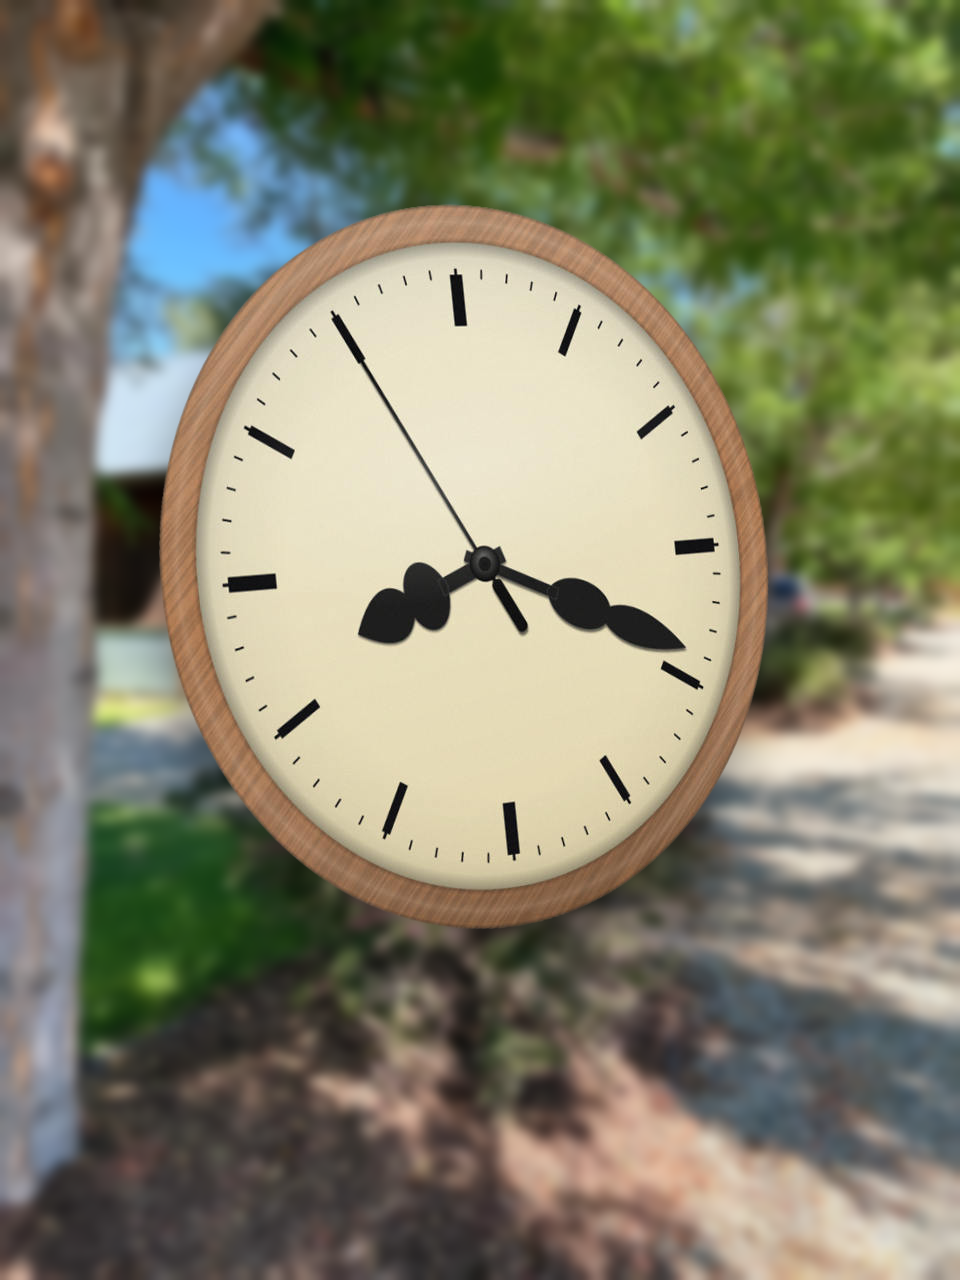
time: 8:18:55
